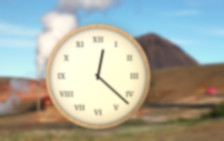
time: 12:22
